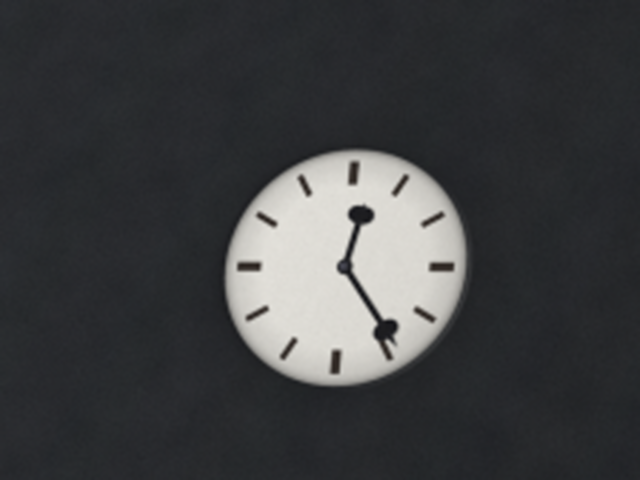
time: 12:24
